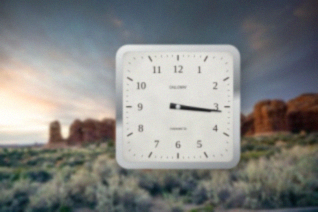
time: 3:16
